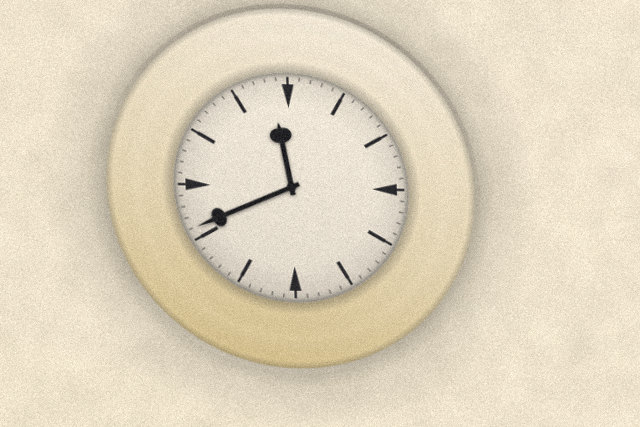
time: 11:41
